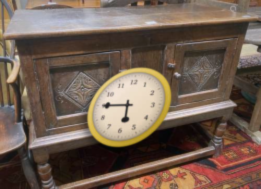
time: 5:45
